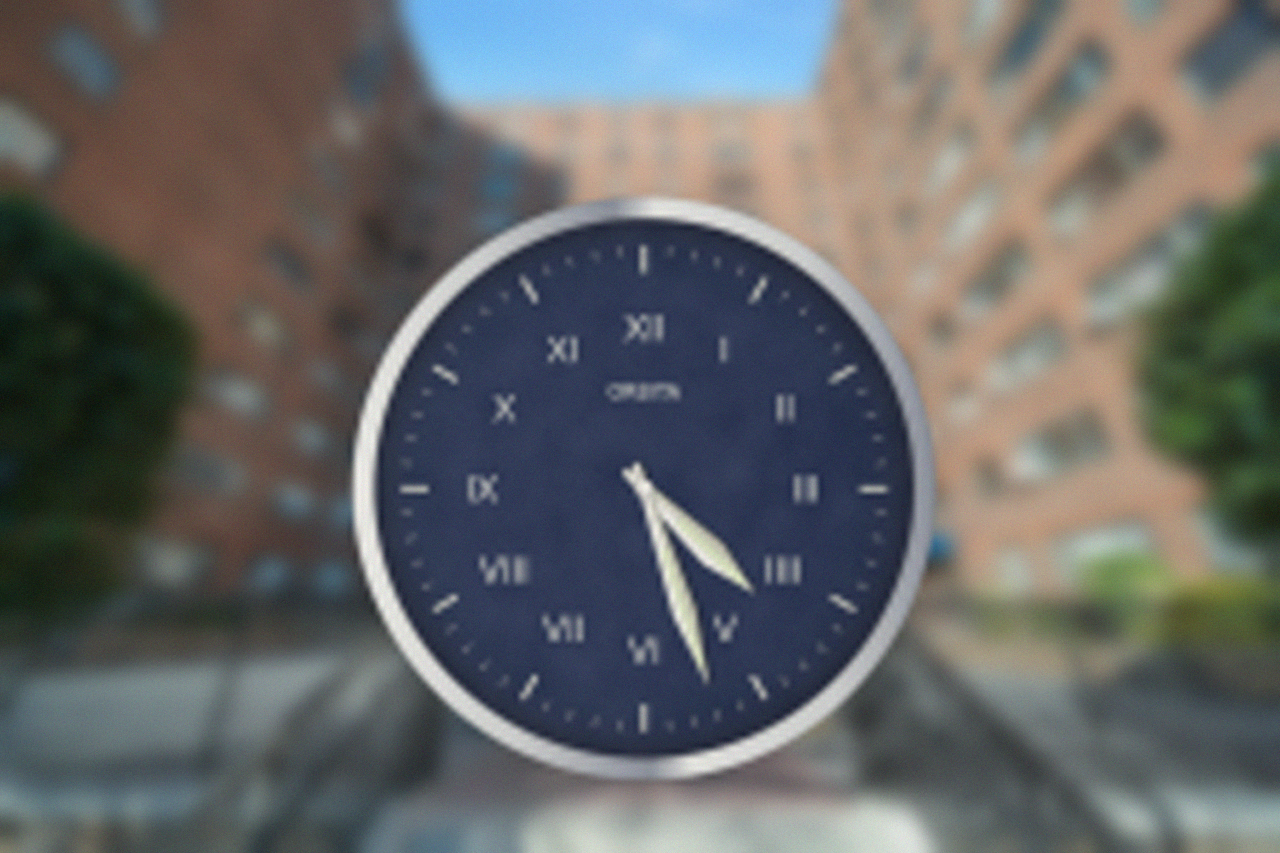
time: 4:27
